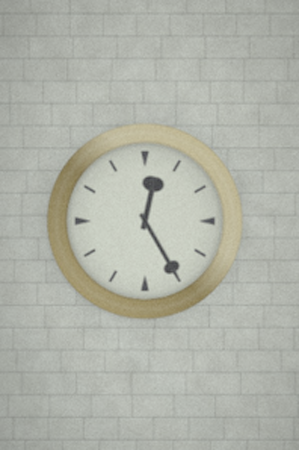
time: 12:25
